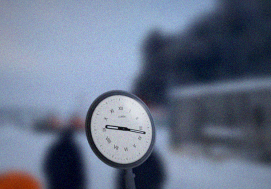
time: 9:17
